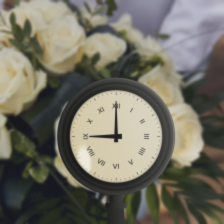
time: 9:00
